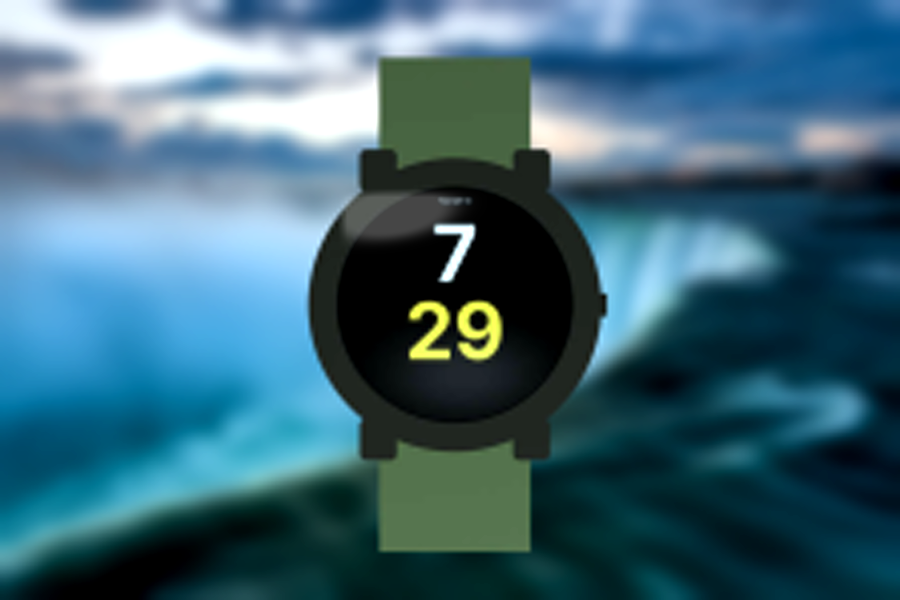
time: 7:29
